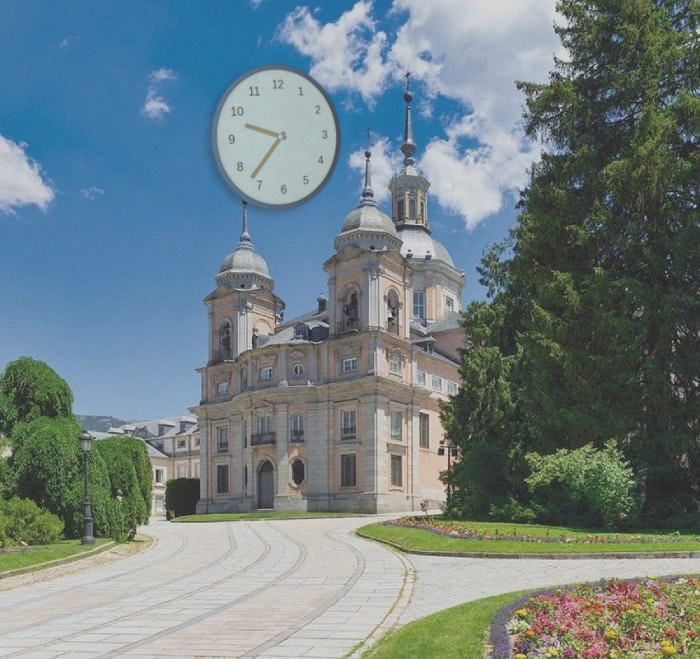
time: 9:37
